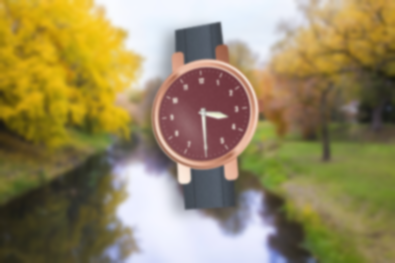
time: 3:30
